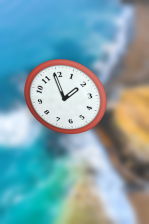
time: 1:59
